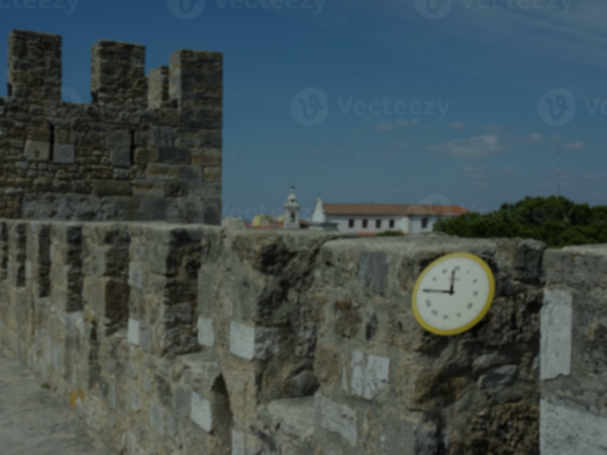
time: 11:45
